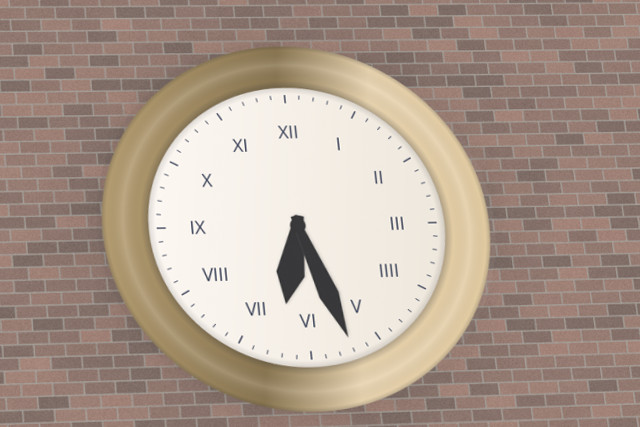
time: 6:27
